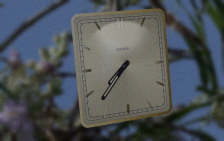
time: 7:37
